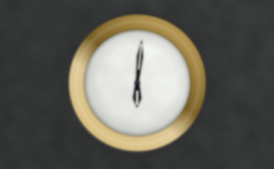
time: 6:01
